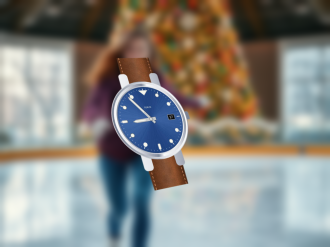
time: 8:54
